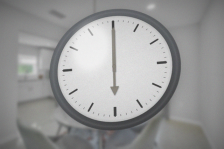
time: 6:00
